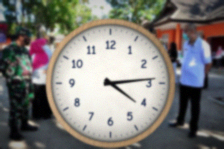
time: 4:14
